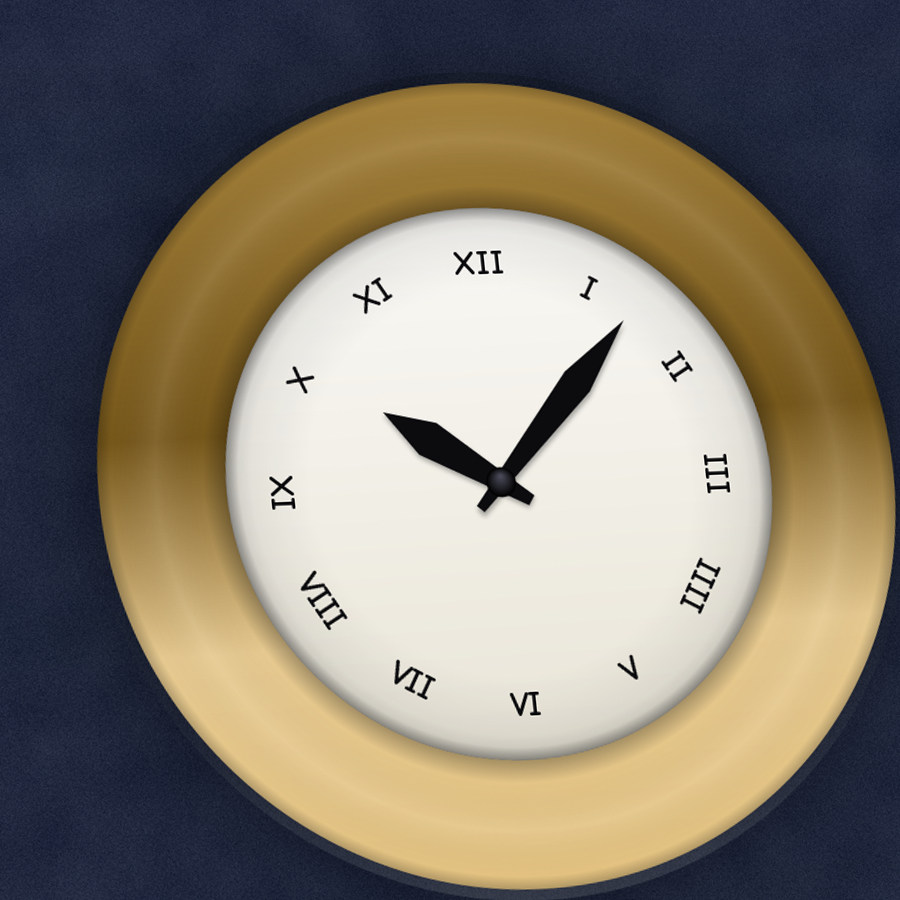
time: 10:07
